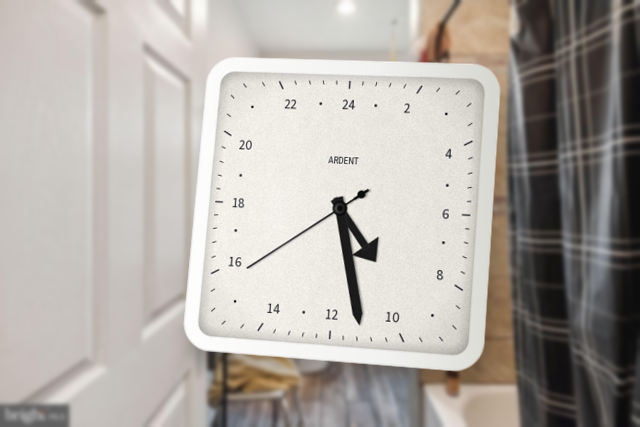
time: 9:27:39
